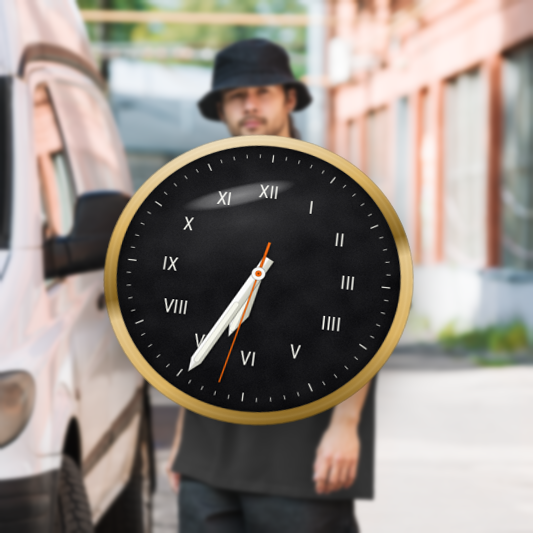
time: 6:34:32
